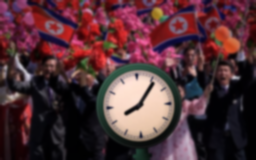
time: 8:06
